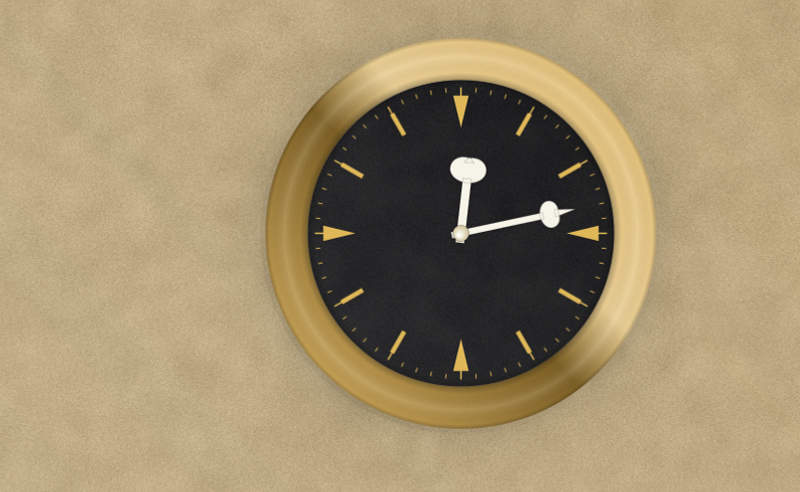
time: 12:13
